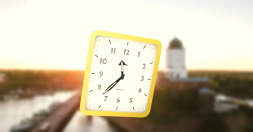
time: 11:37
